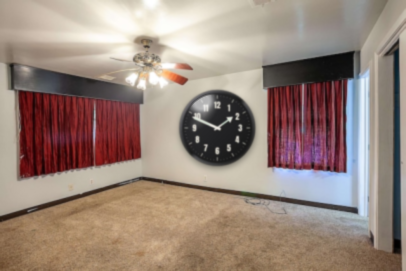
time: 1:49
